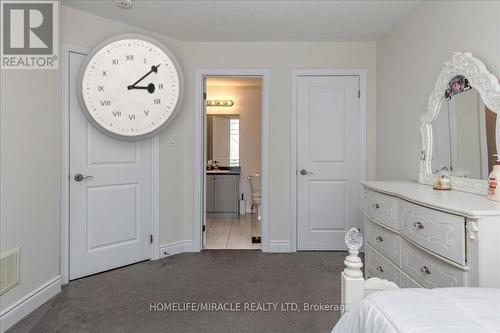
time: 3:09
